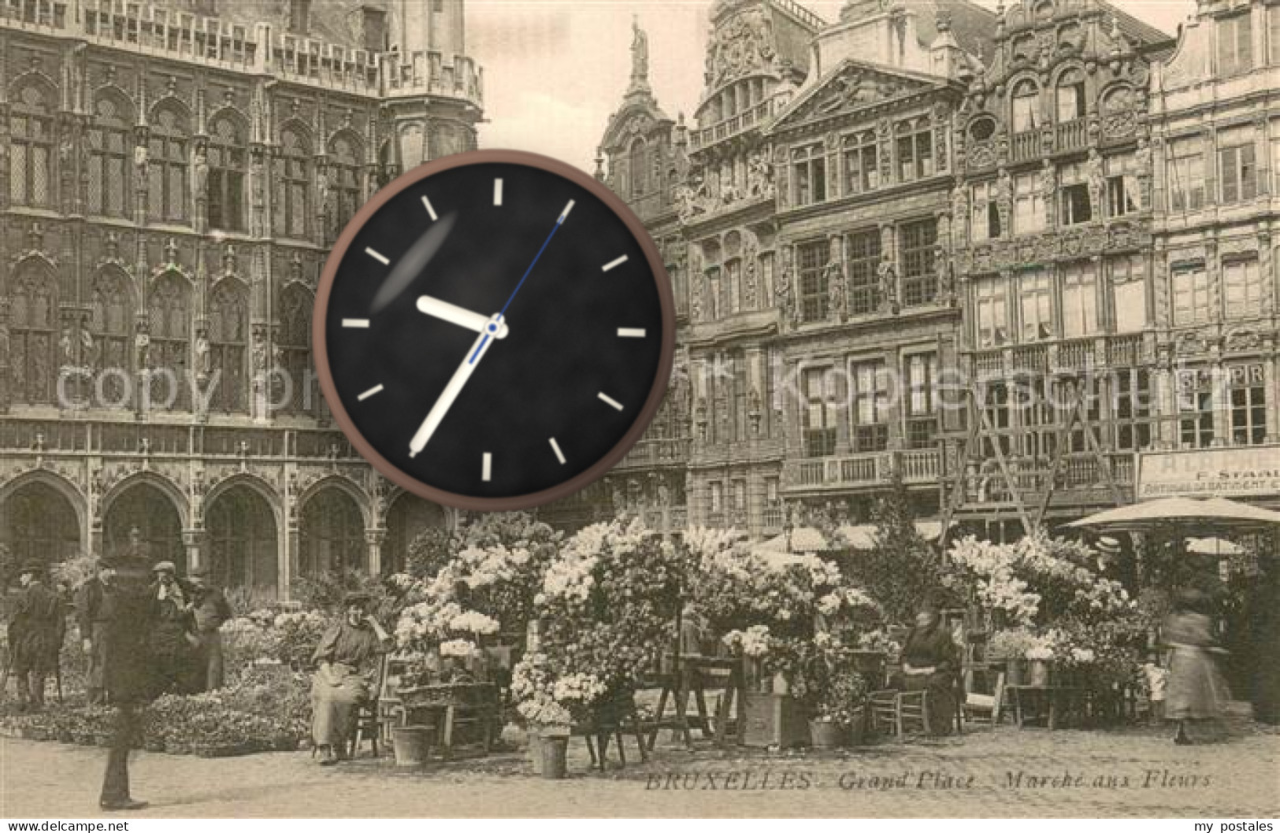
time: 9:35:05
